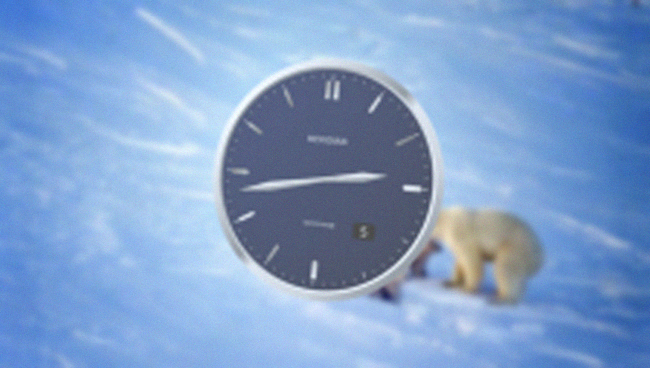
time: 2:43
